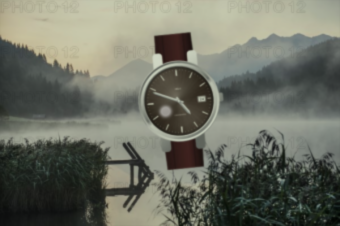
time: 4:49
